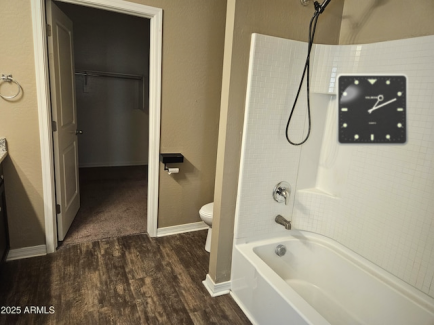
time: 1:11
